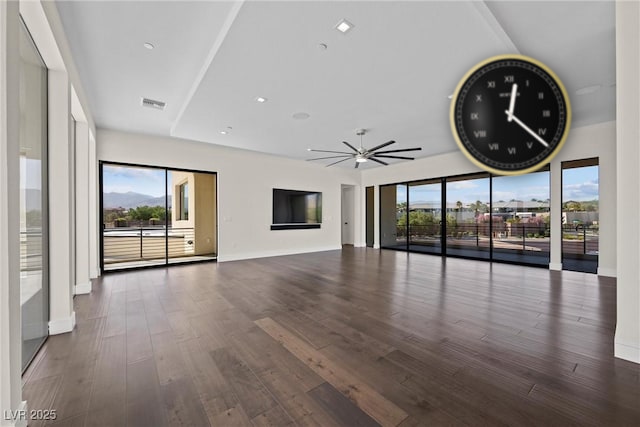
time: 12:22
